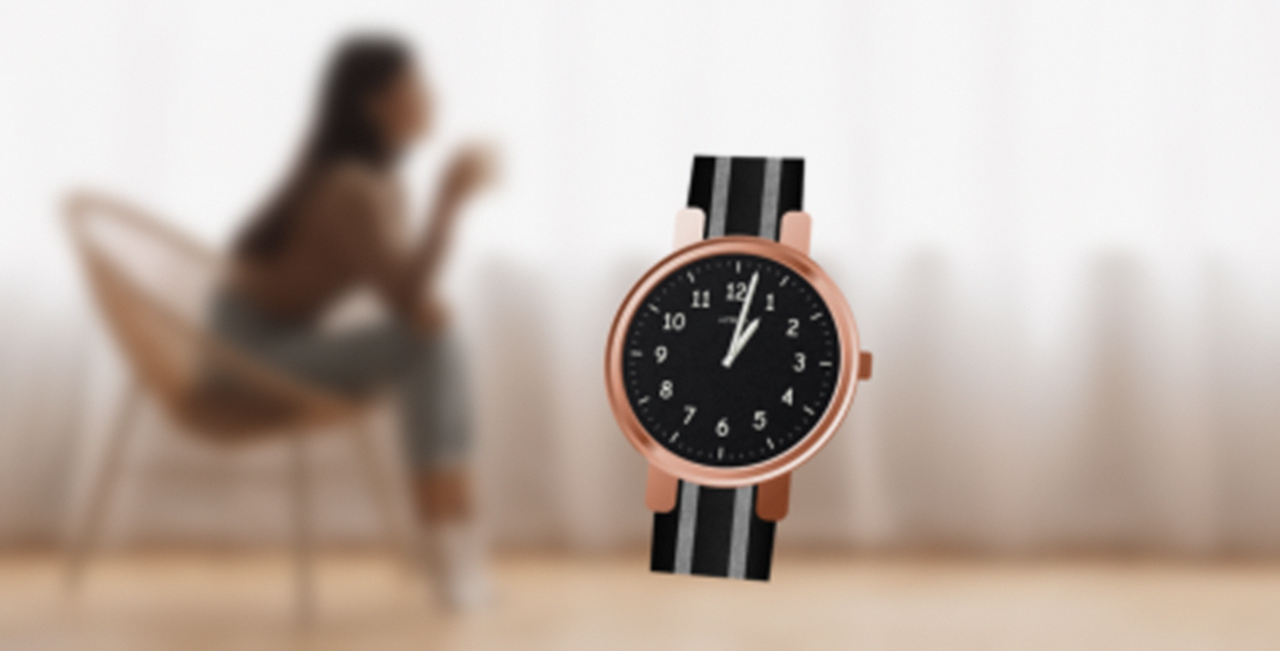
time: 1:02
